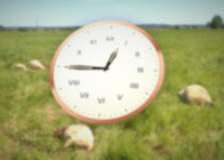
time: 12:45
